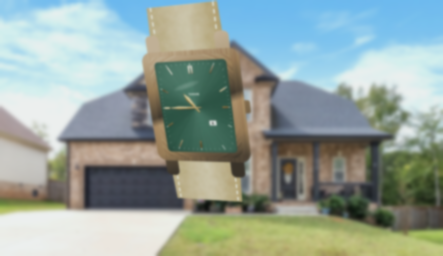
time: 10:45
